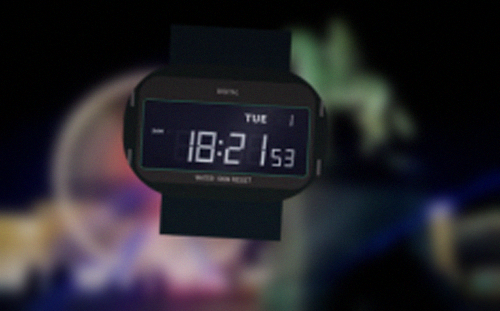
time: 18:21:53
